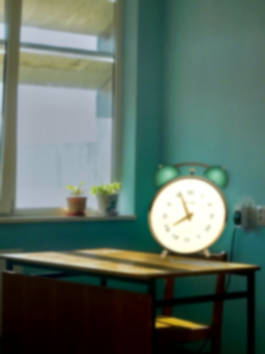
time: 7:56
